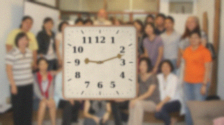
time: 9:12
